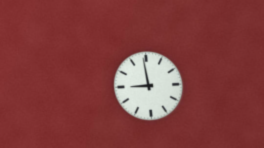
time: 8:59
